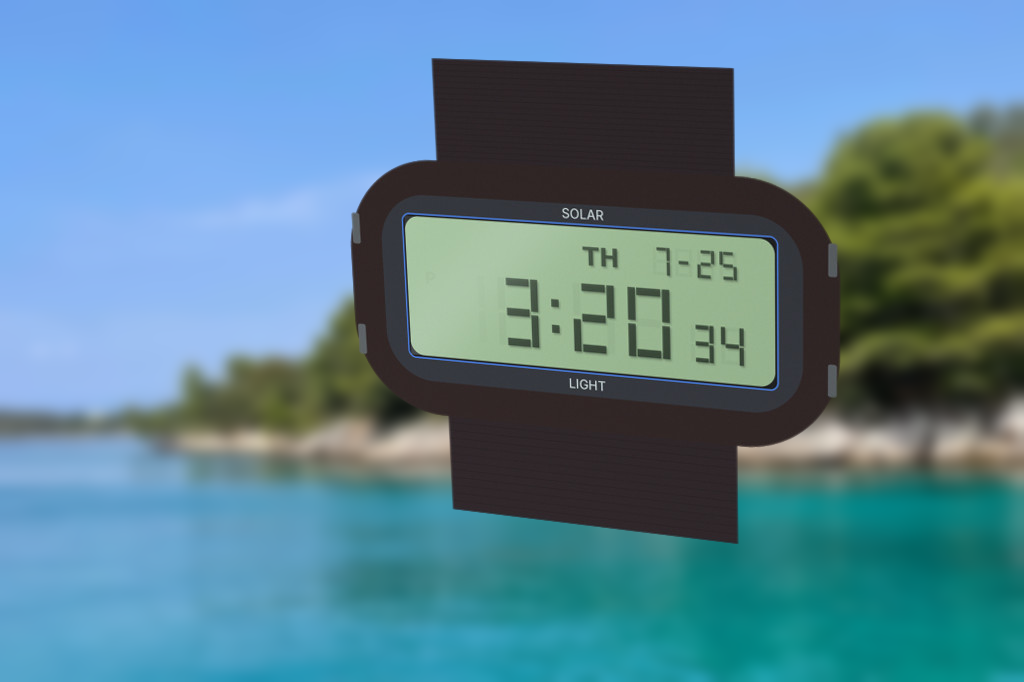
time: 3:20:34
